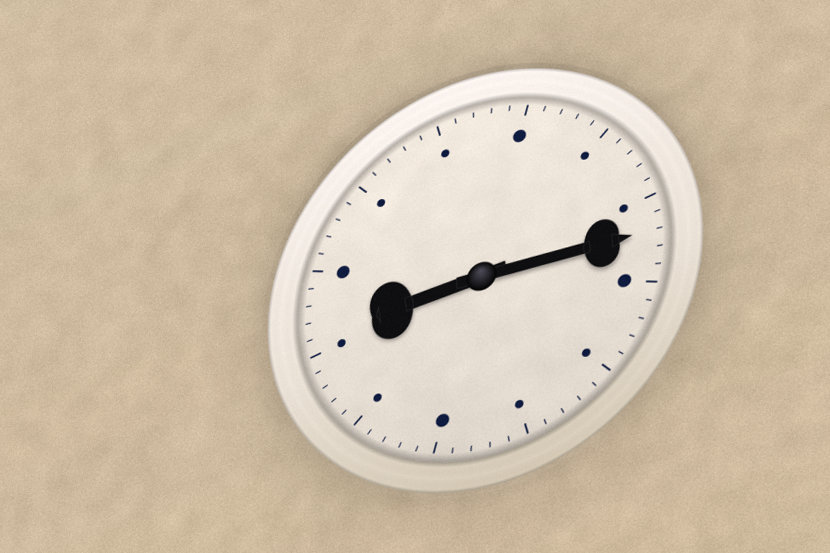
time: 8:12
